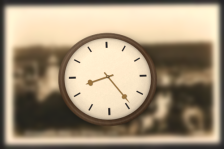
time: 8:24
